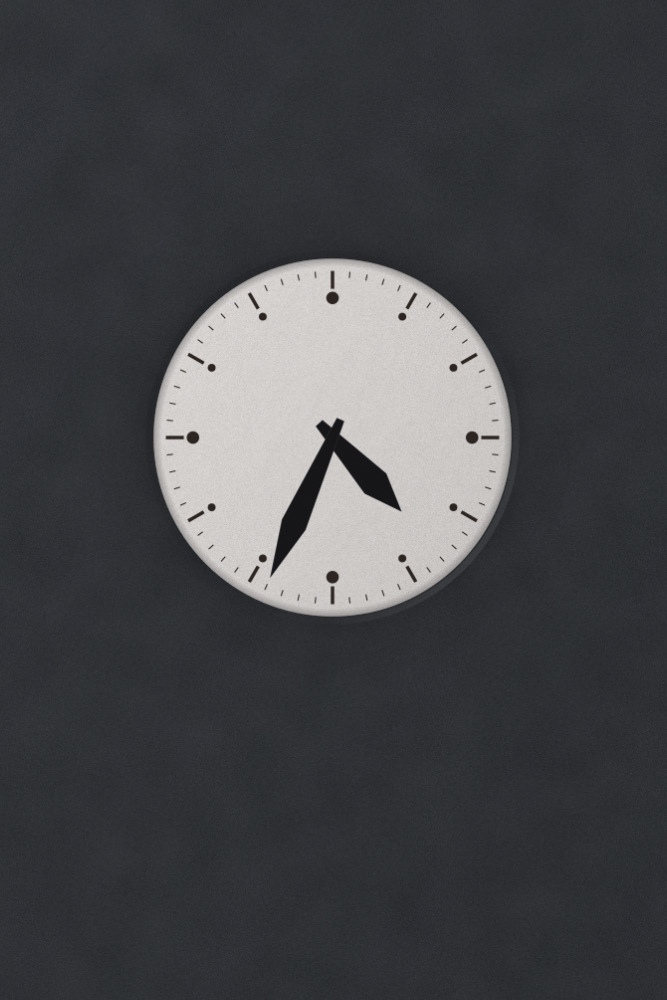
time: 4:34
